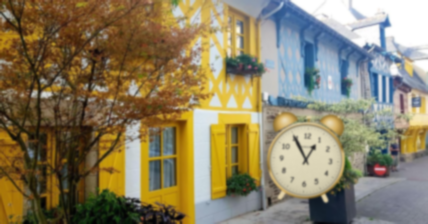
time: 12:55
